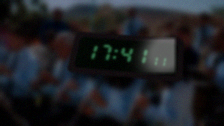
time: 17:41:11
